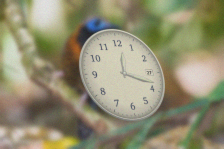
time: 12:18
